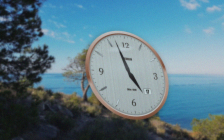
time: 4:57
